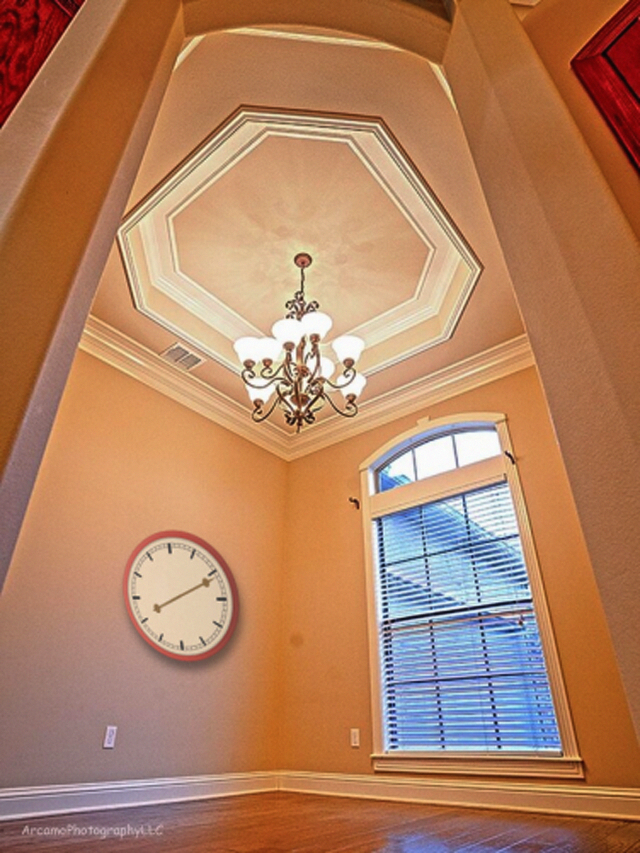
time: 8:11
